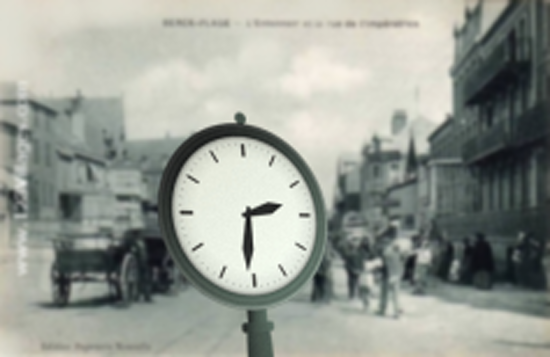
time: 2:31
